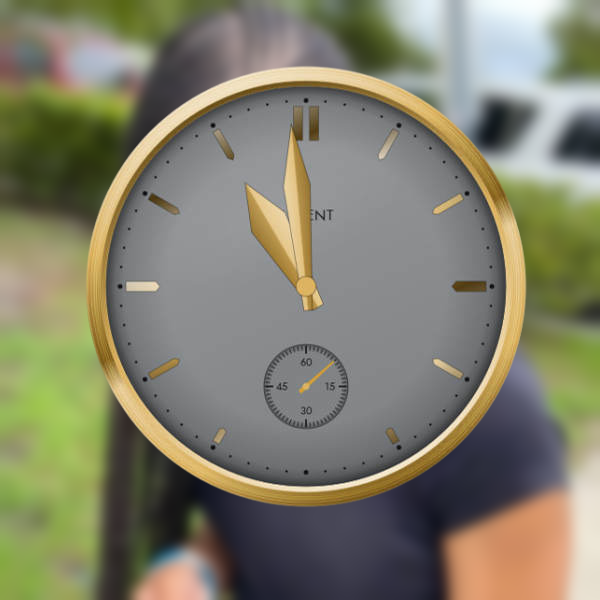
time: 10:59:08
